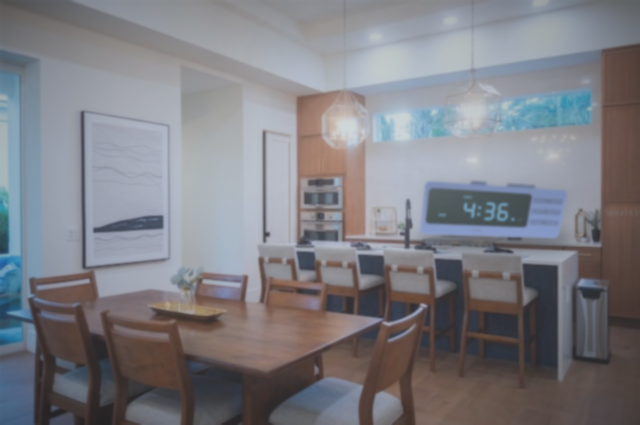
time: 4:36
